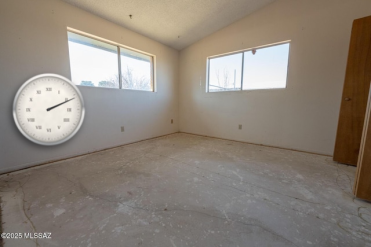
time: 2:11
